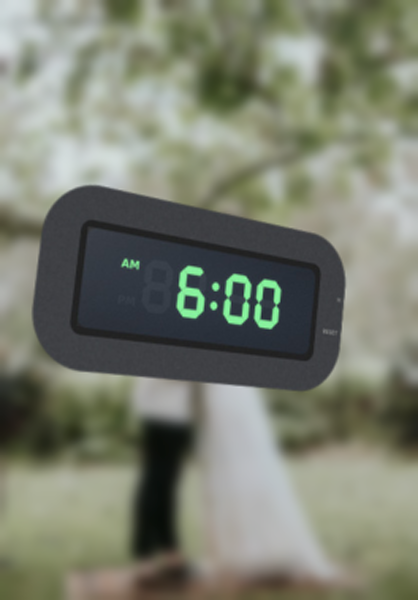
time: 6:00
